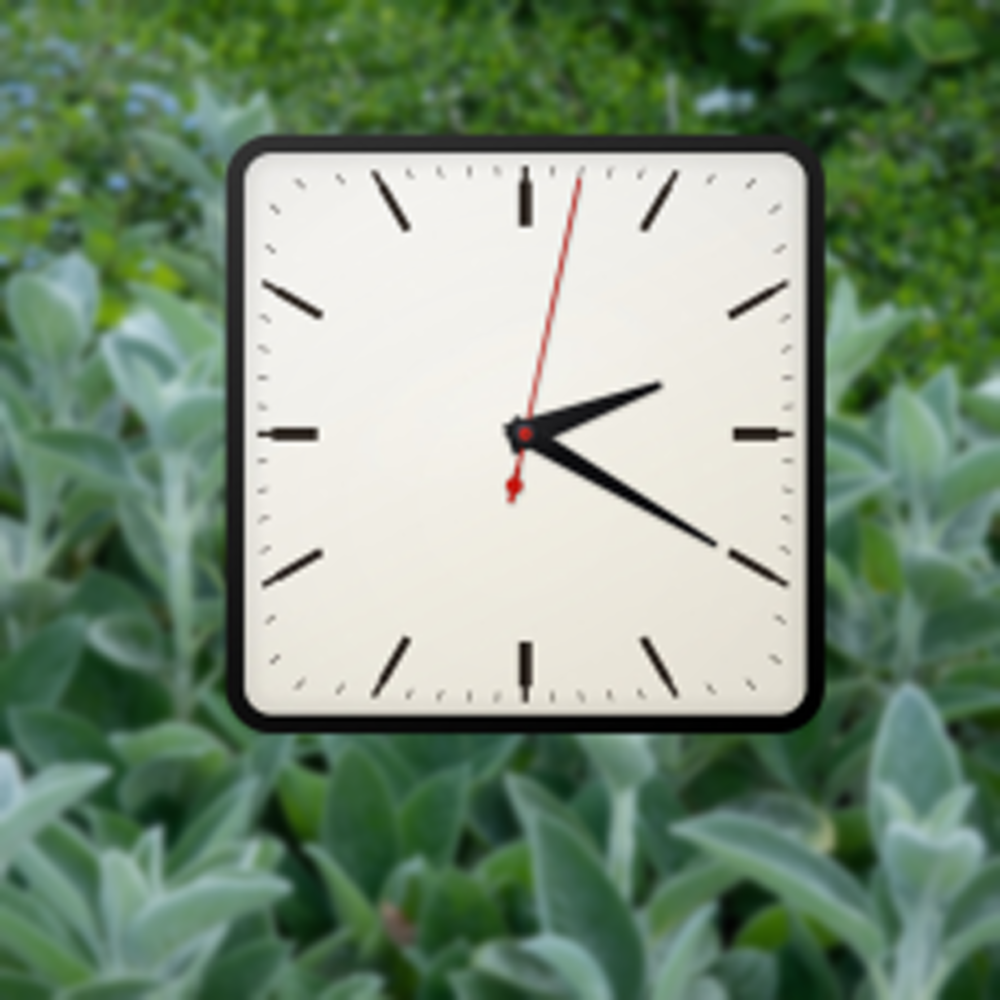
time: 2:20:02
